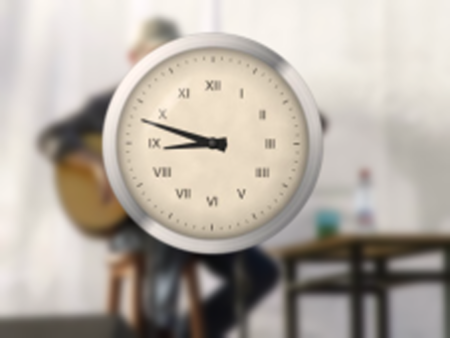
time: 8:48
